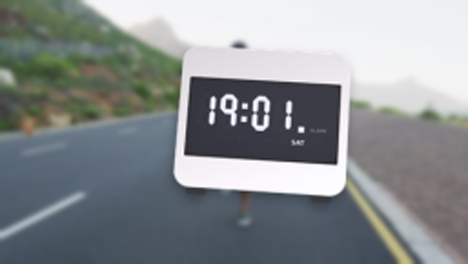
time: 19:01
